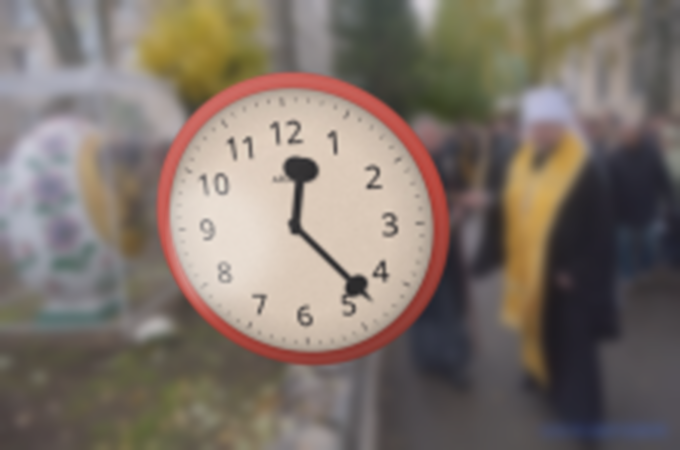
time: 12:23
